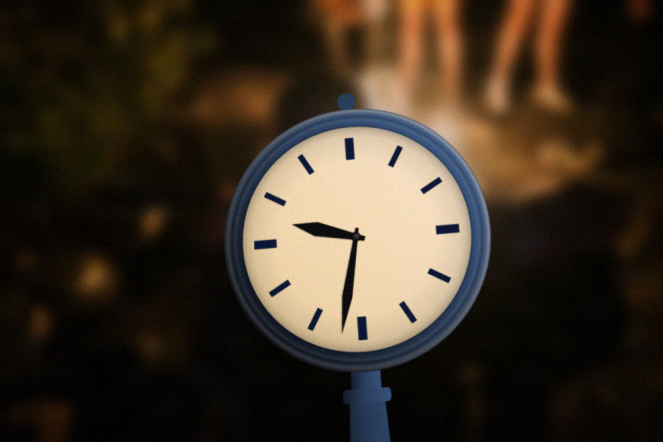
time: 9:32
